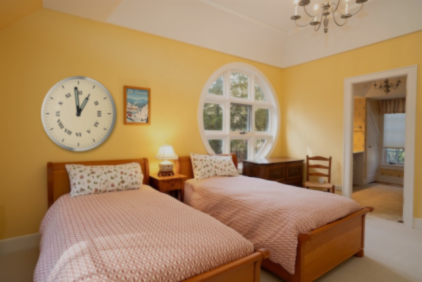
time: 12:59
